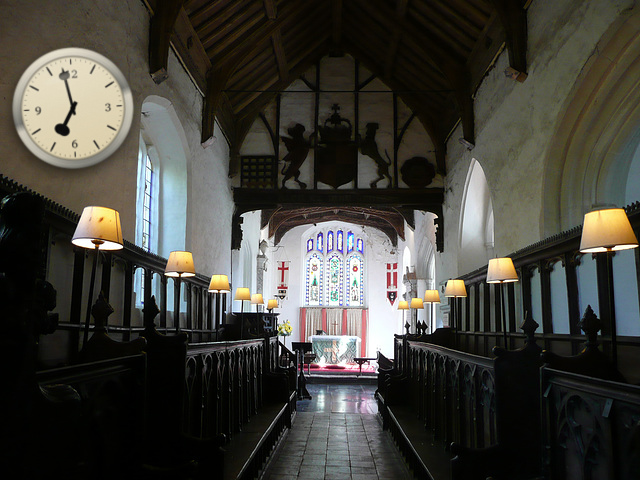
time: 6:58
